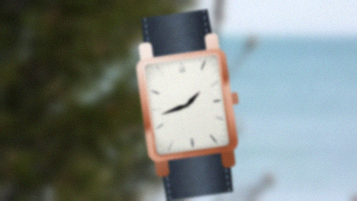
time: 1:43
